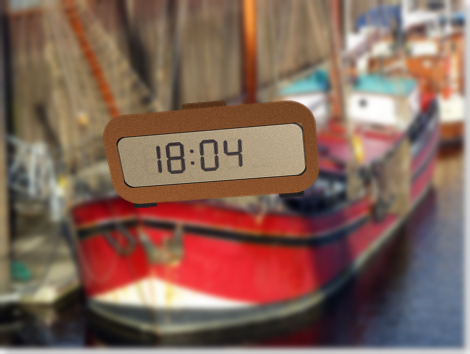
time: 18:04
